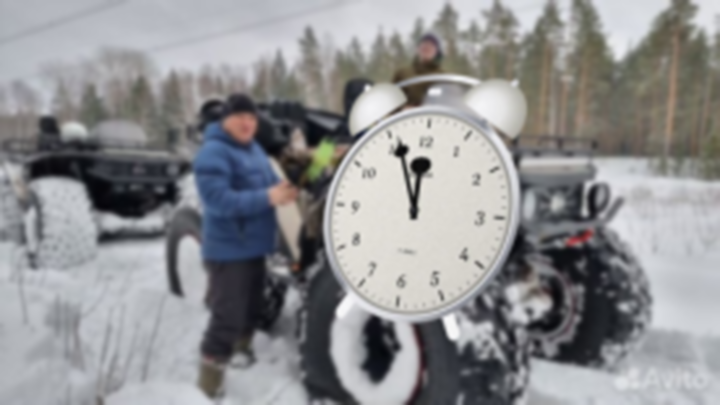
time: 11:56
